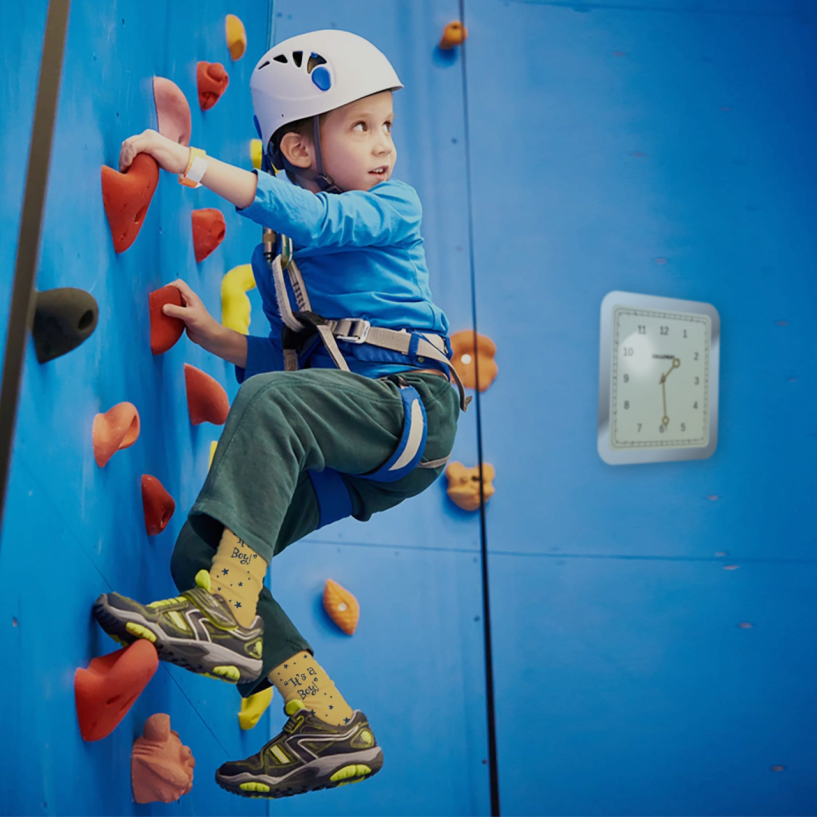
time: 1:29
